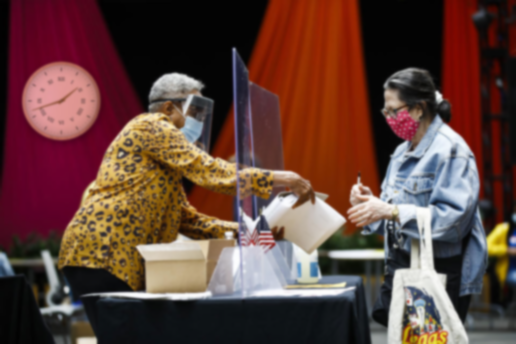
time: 1:42
